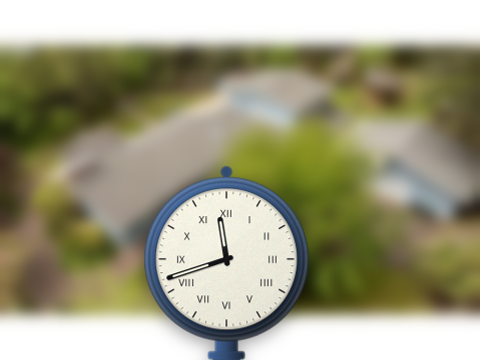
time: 11:42
